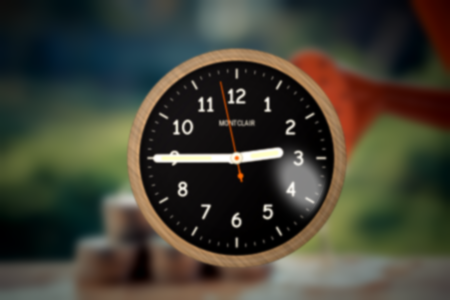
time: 2:44:58
